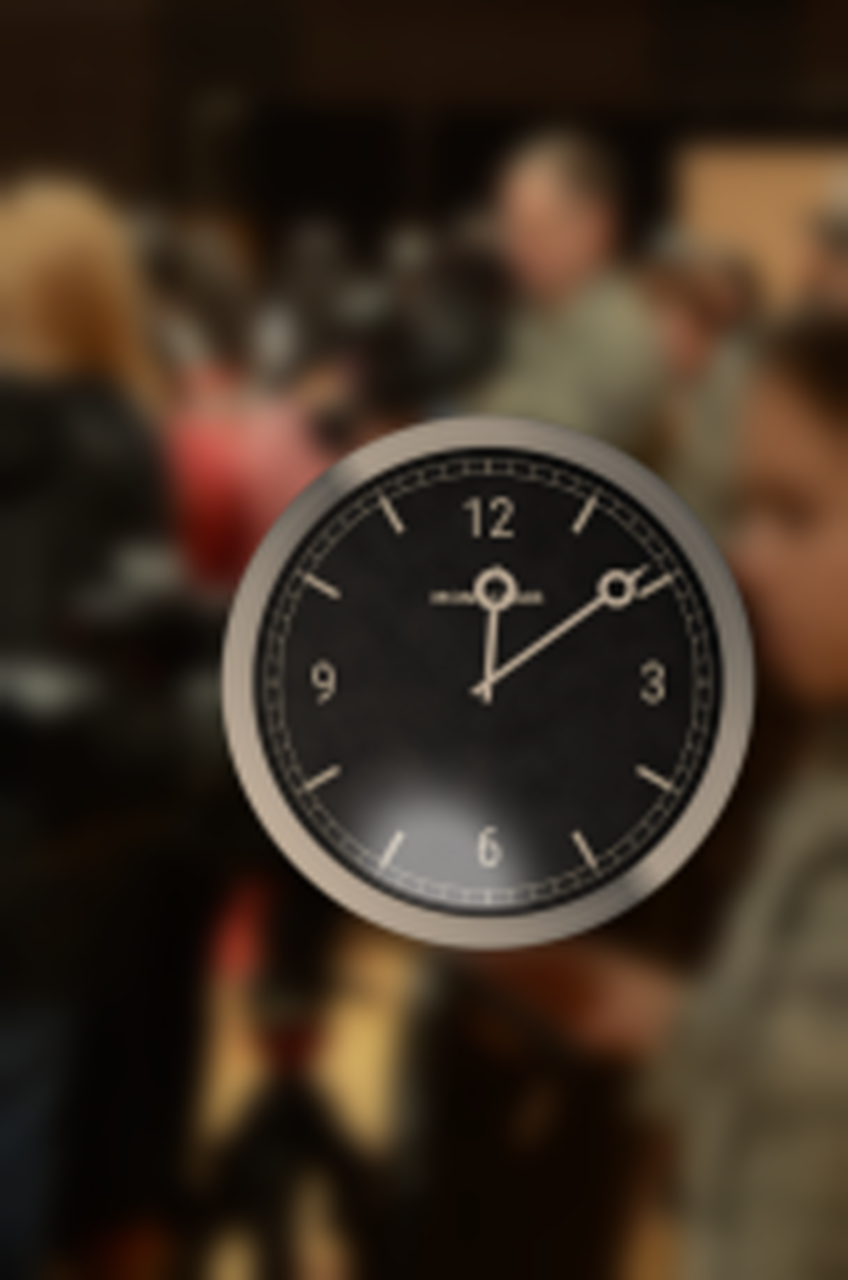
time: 12:09
